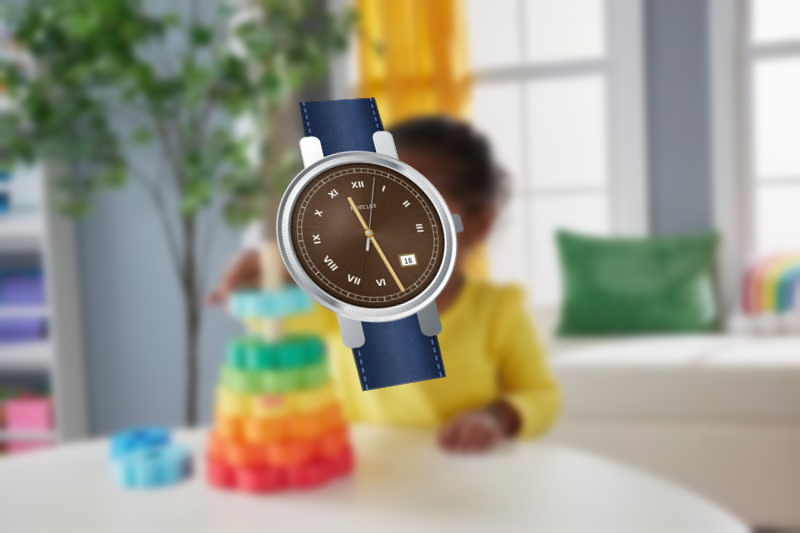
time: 11:27:03
